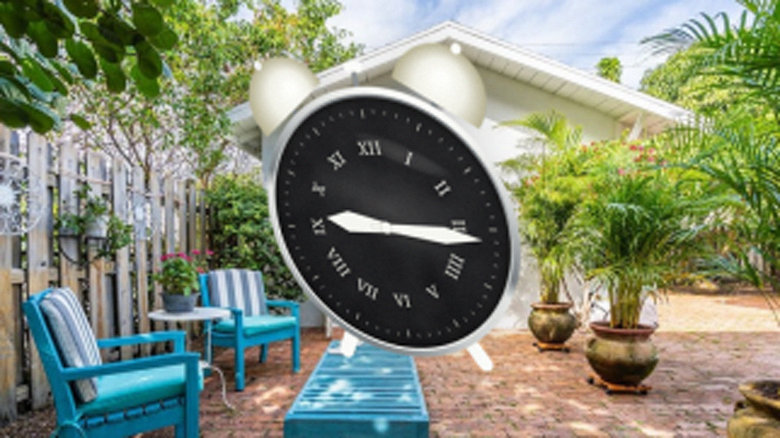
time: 9:16
